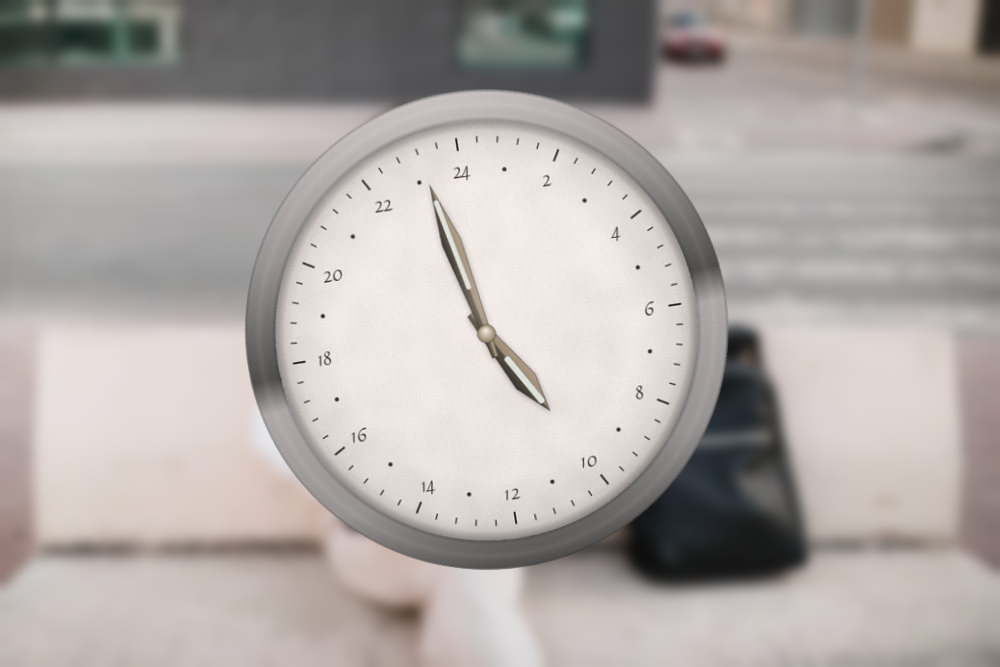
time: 9:58
